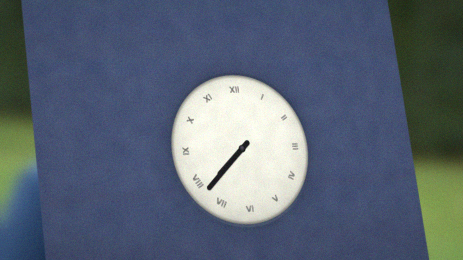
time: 7:38
